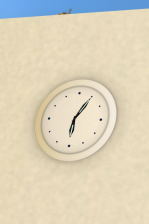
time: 6:05
